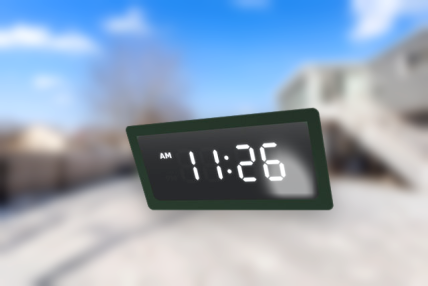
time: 11:26
